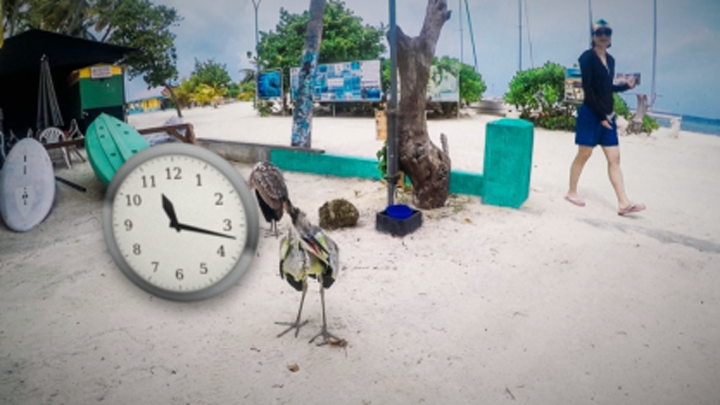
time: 11:17
